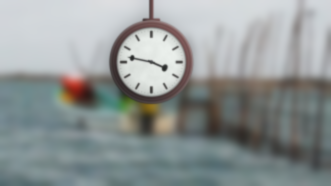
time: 3:47
